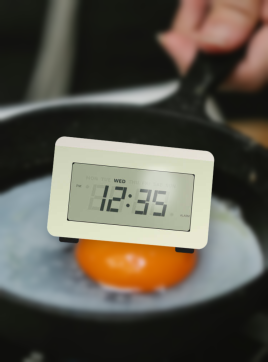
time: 12:35
